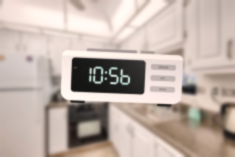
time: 10:56
